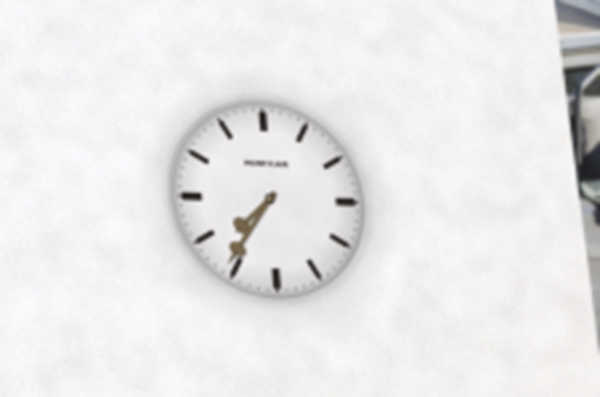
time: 7:36
